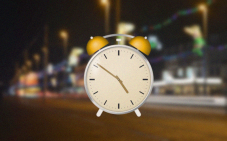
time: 4:51
